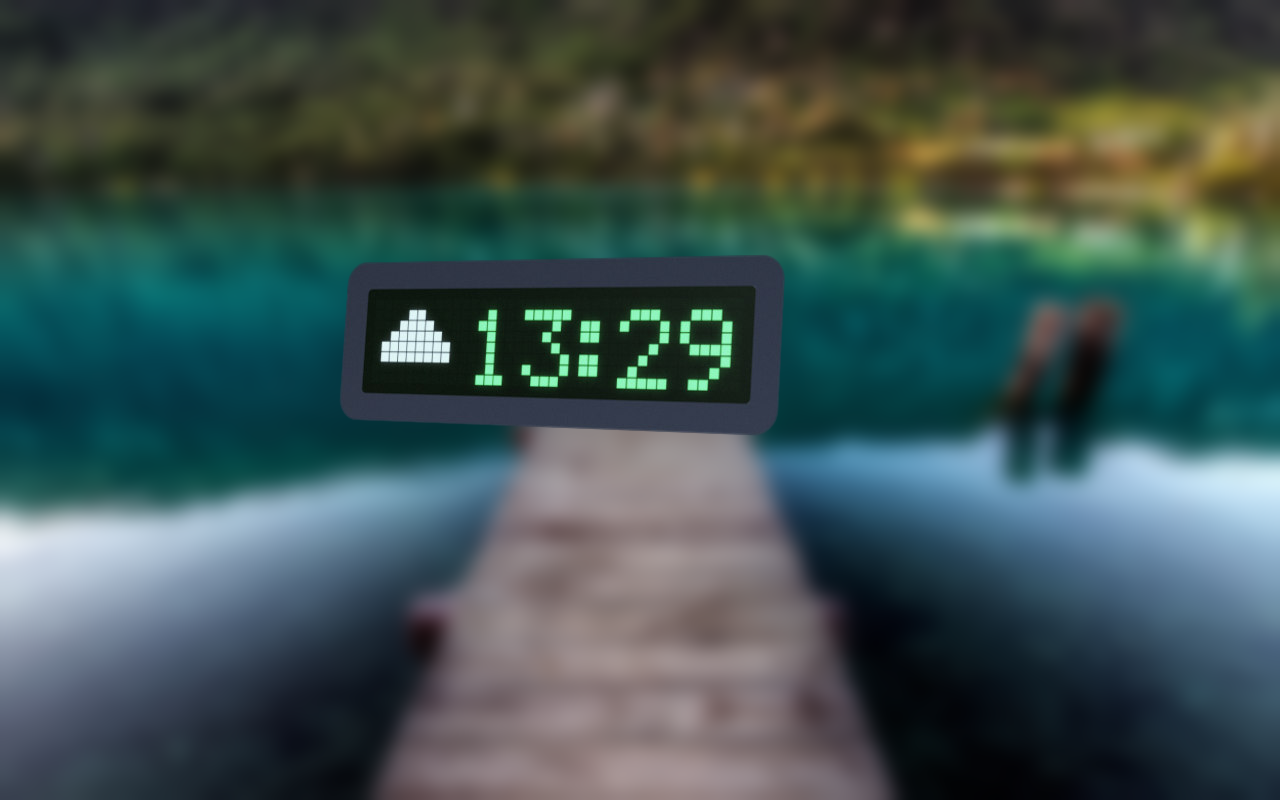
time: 13:29
